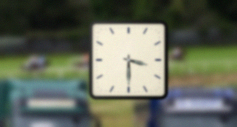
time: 3:30
